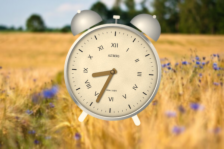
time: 8:34
